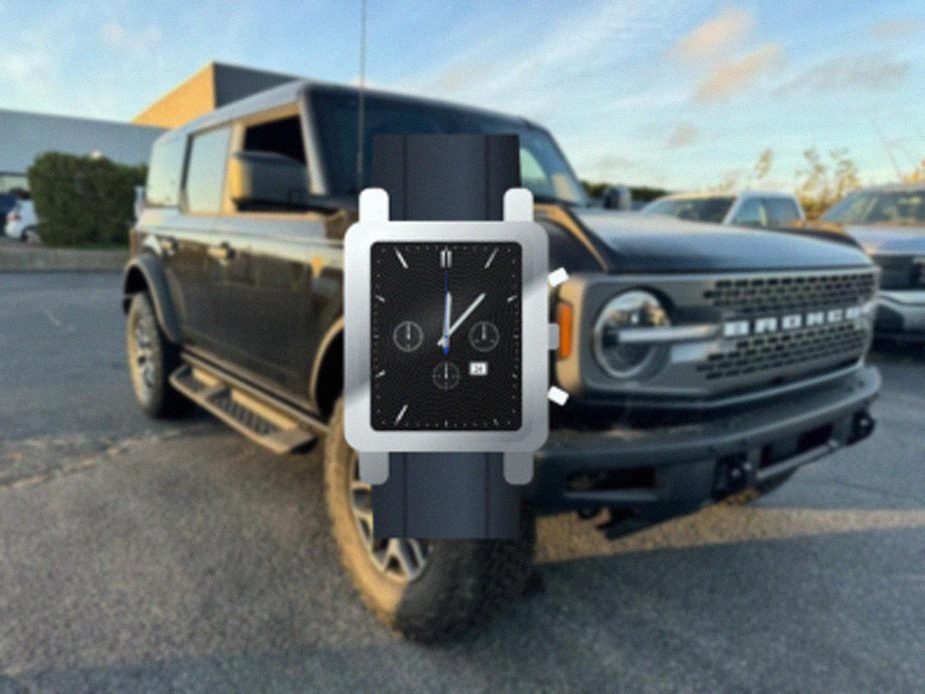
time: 12:07
